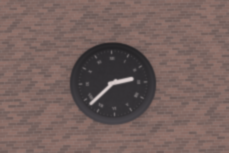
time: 2:38
